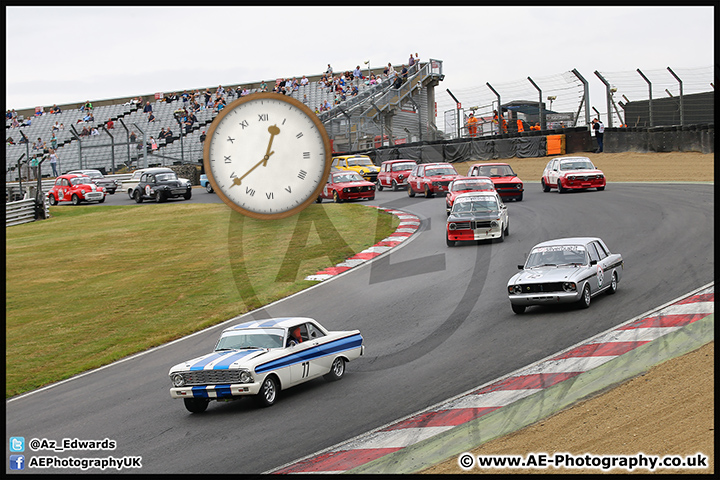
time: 12:39
